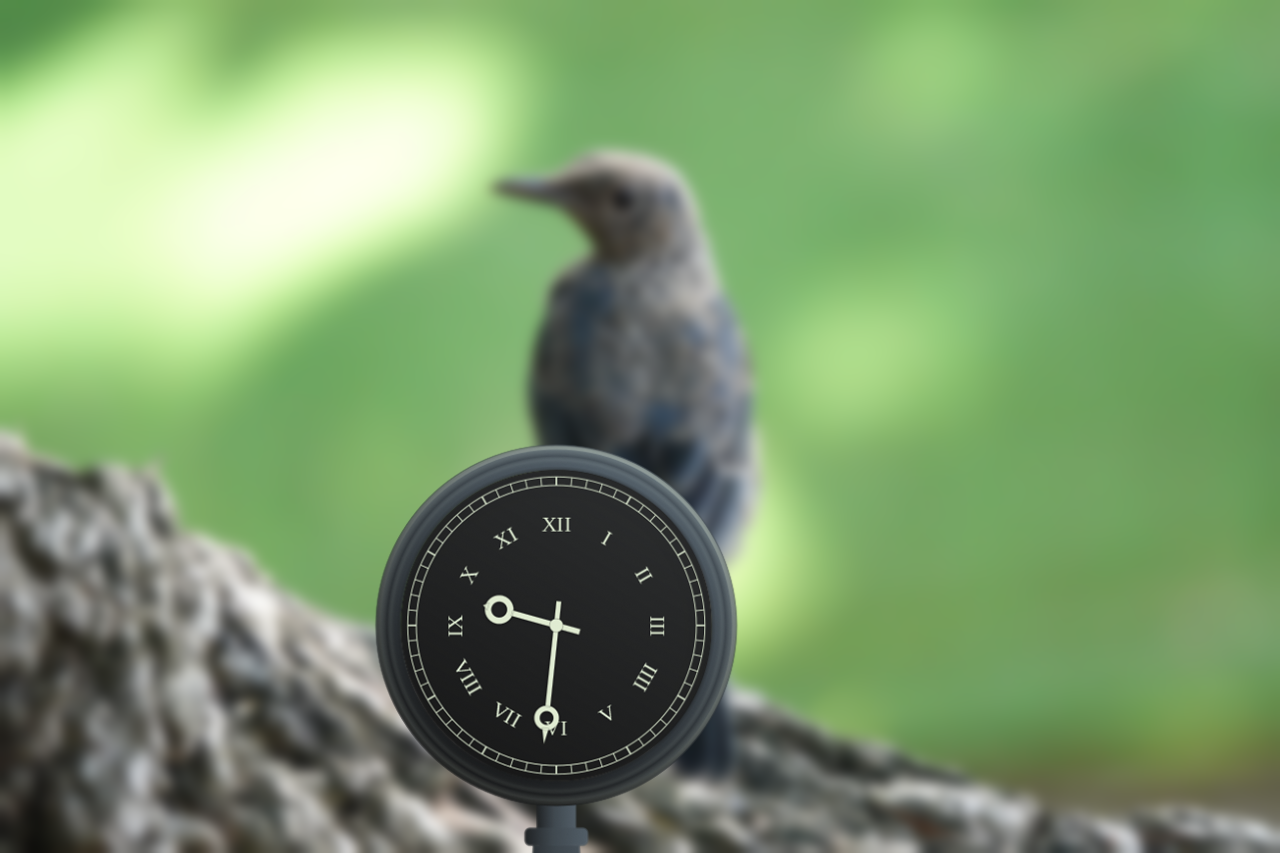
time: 9:31
